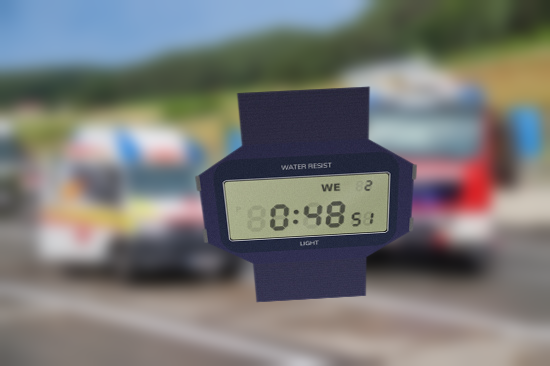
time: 0:48:51
